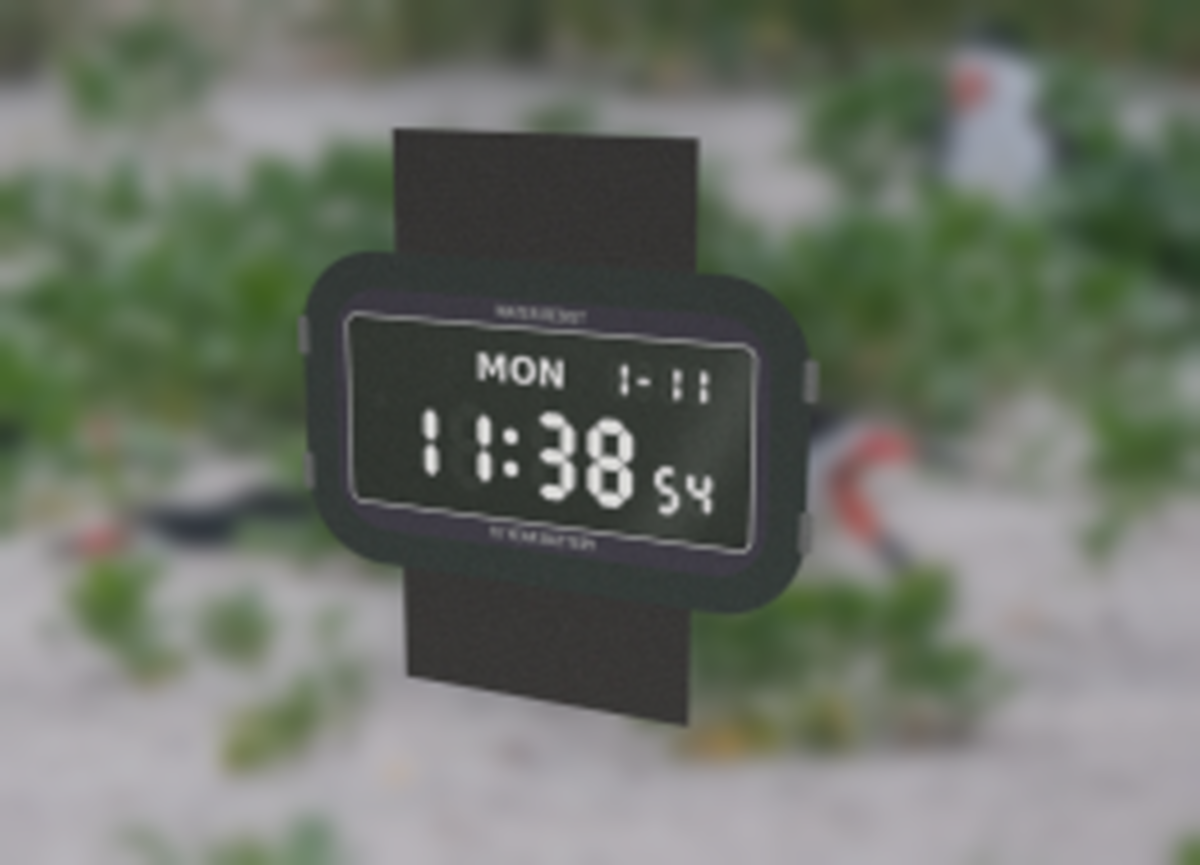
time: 11:38:54
